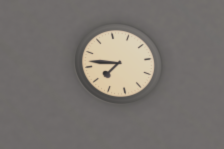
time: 7:47
